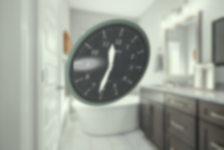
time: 11:31
